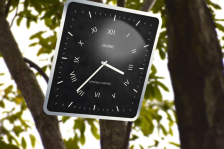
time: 3:36
